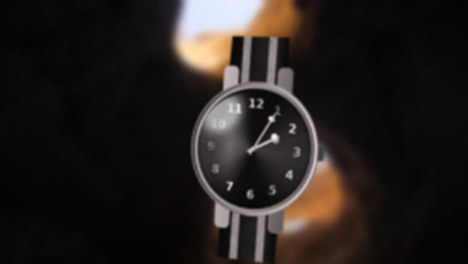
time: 2:05
